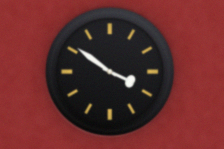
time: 3:51
